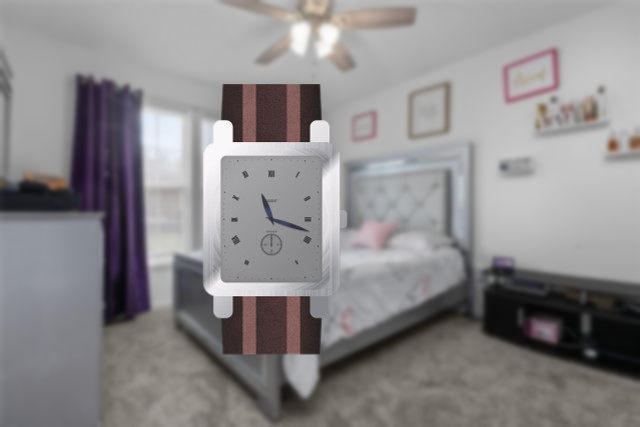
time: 11:18
